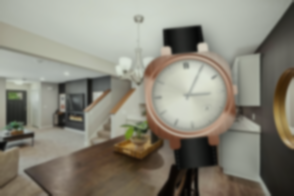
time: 3:05
